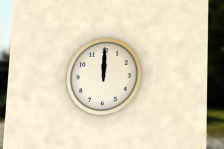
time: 12:00
